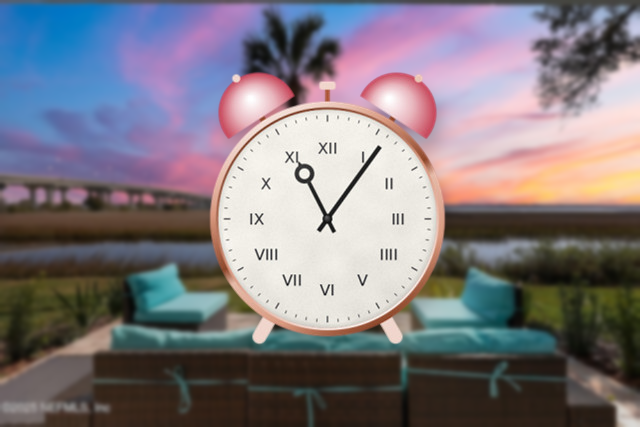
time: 11:06
